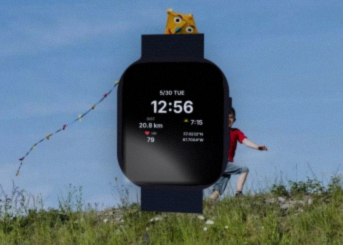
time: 12:56
